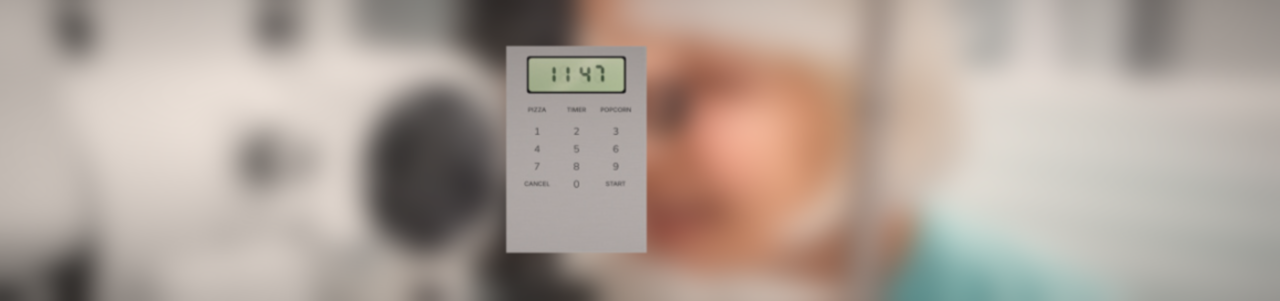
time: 11:47
